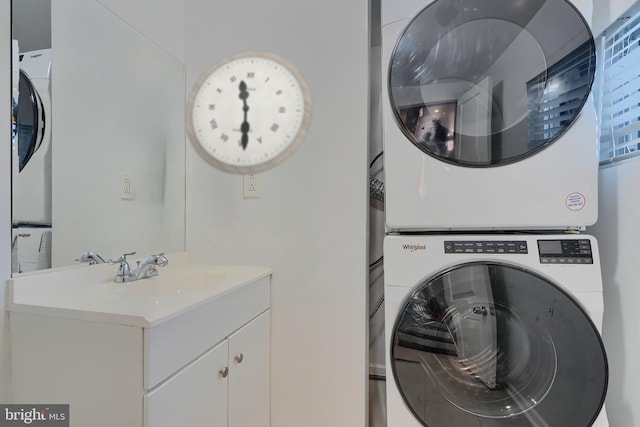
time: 11:29
